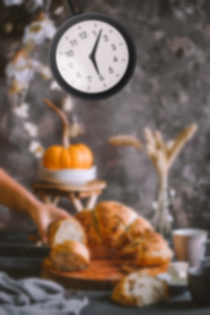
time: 6:07
